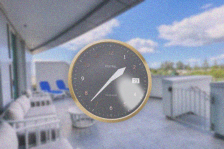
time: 1:37
